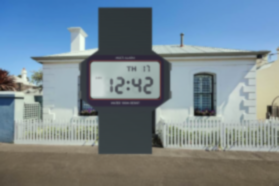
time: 12:42
